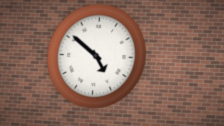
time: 4:51
